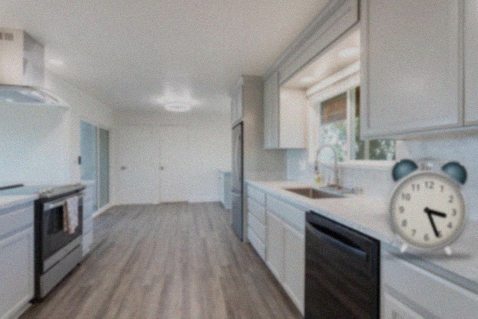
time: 3:26
